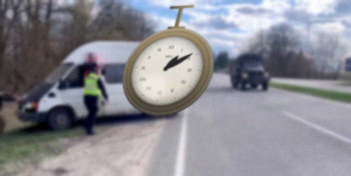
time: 1:09
